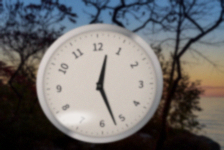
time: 12:27
